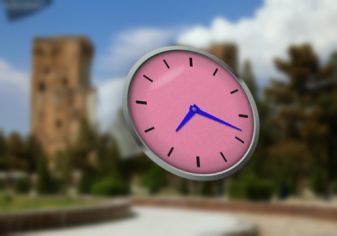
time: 7:18
